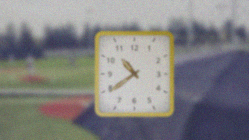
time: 10:39
